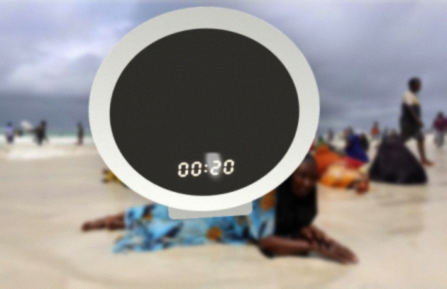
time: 0:20
